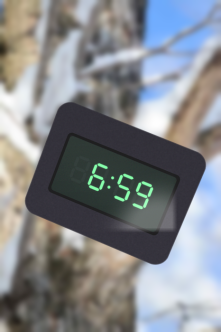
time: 6:59
